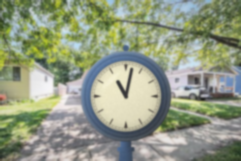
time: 11:02
